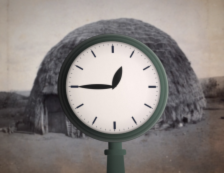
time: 12:45
